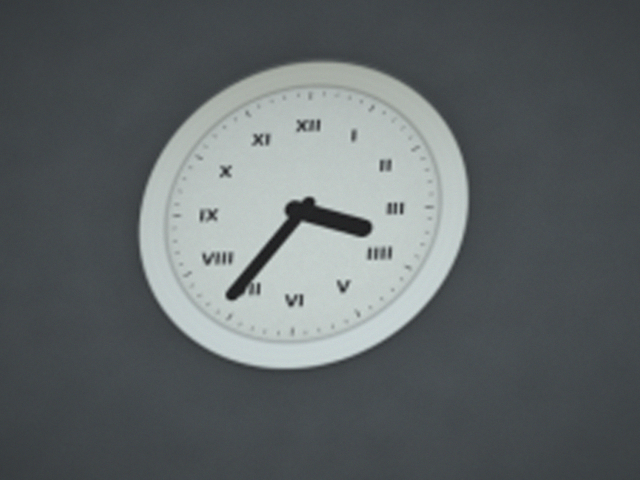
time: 3:36
